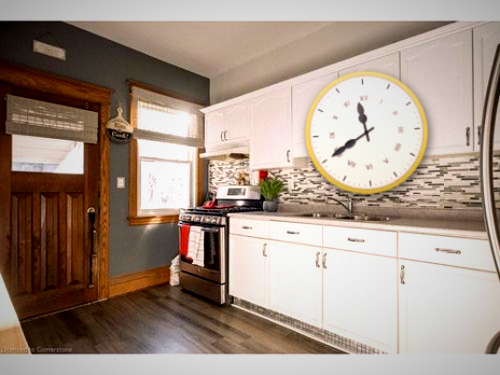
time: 11:40
